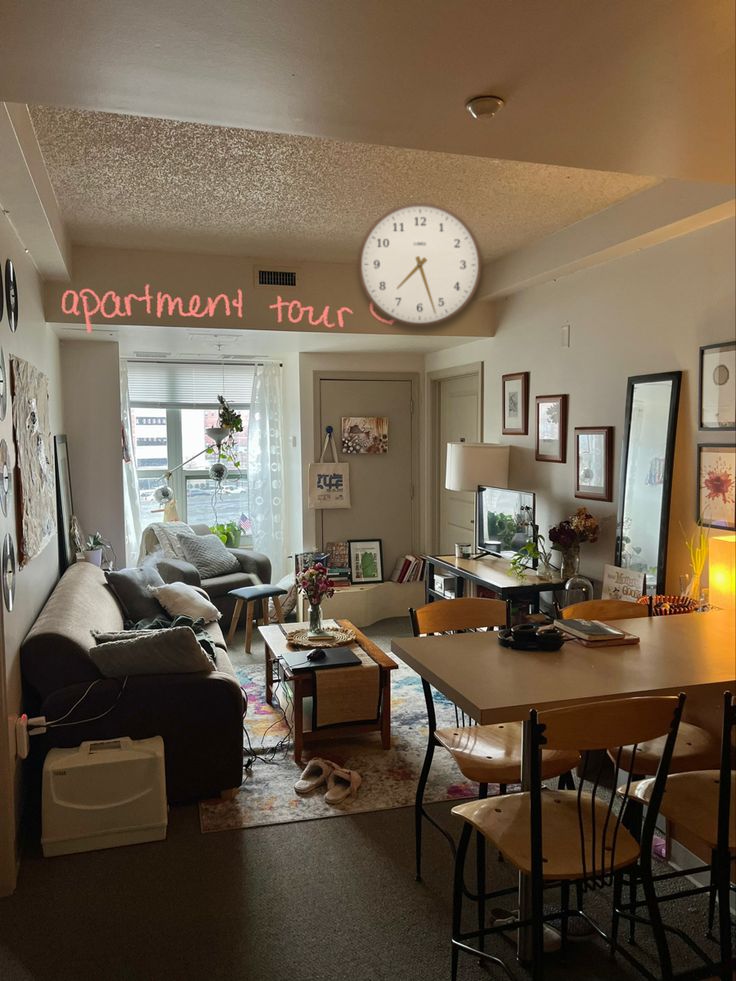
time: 7:27
